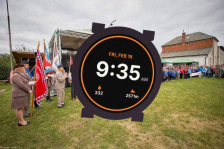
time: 9:35
